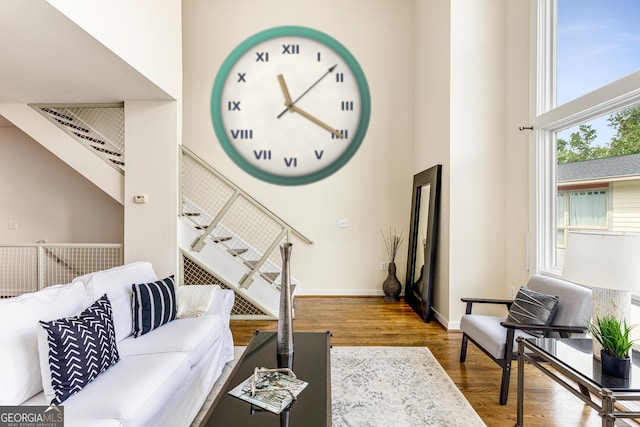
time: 11:20:08
